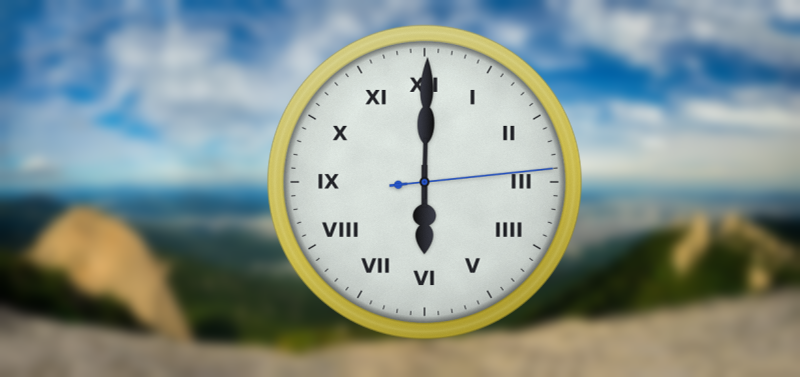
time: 6:00:14
